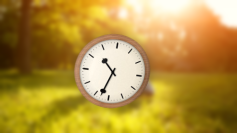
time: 10:33
